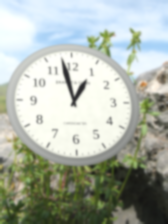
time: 12:58
